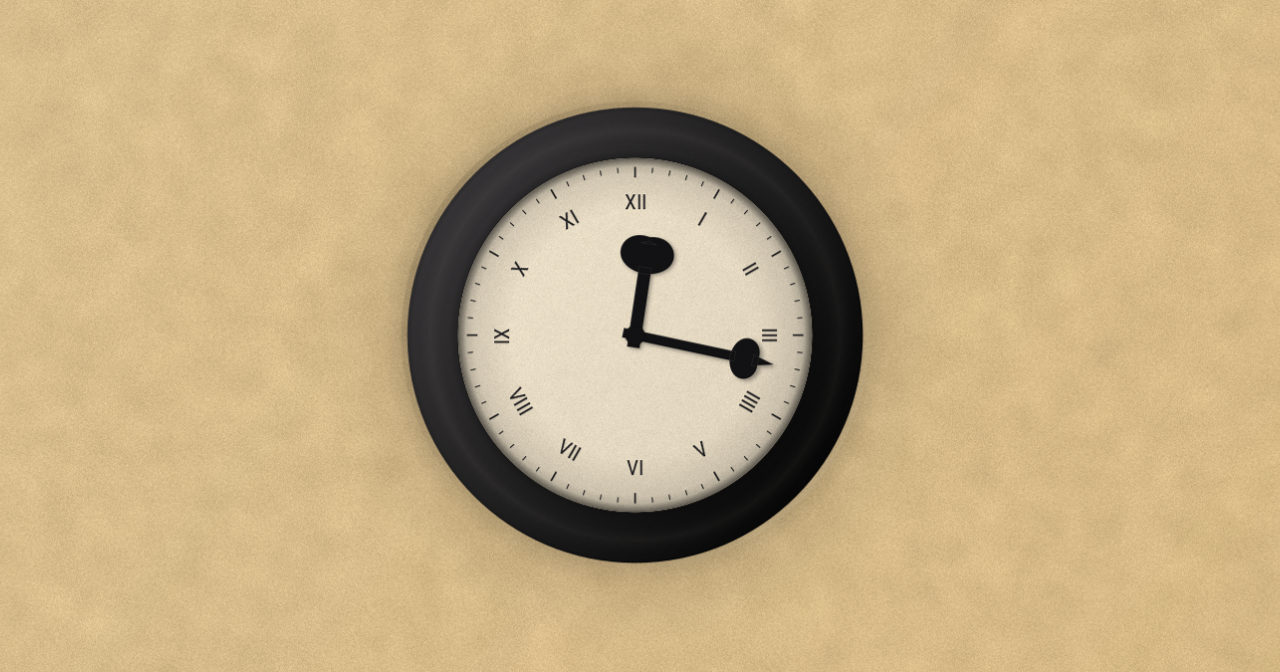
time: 12:17
